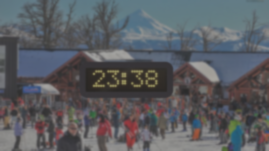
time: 23:38
